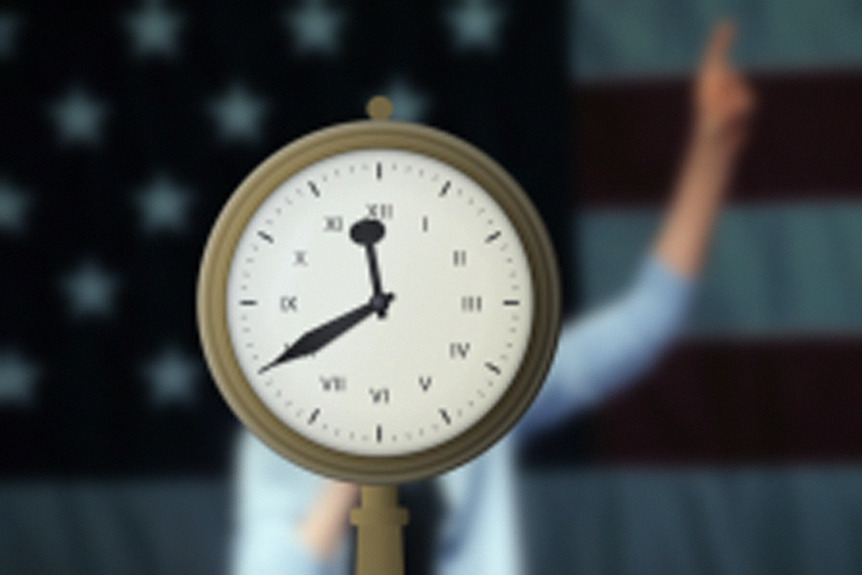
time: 11:40
